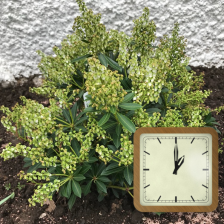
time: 1:00
